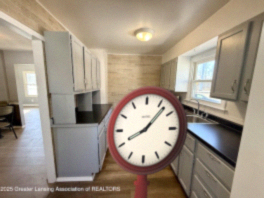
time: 8:07
